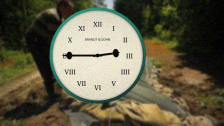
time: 2:45
